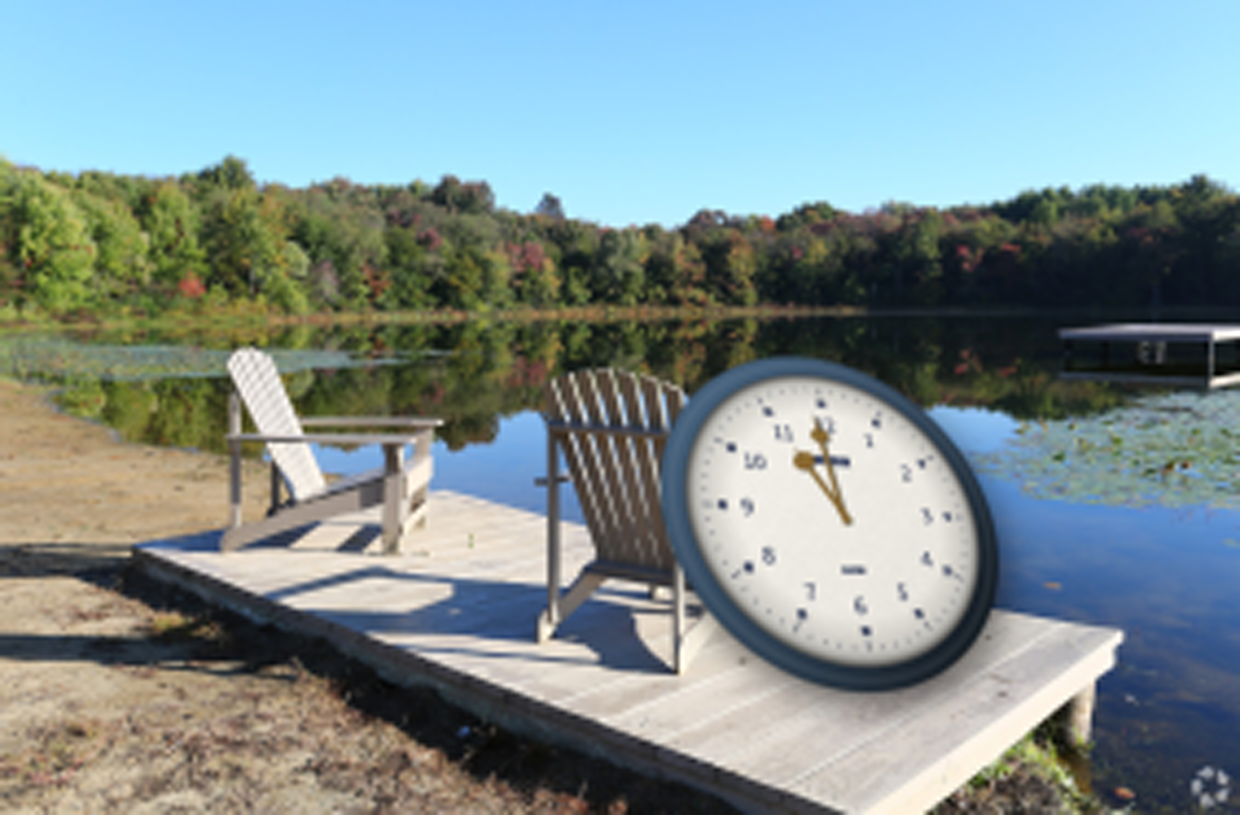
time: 10:59
